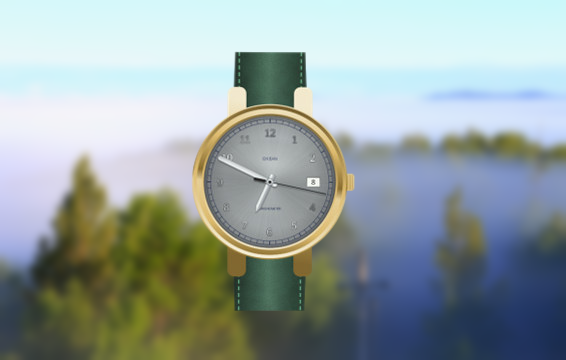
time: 6:49:17
